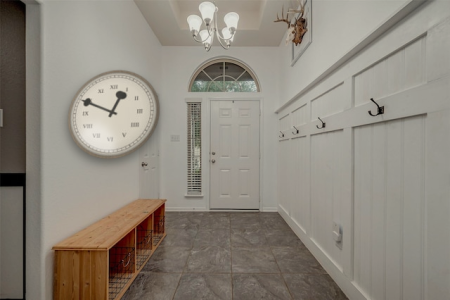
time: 12:49
